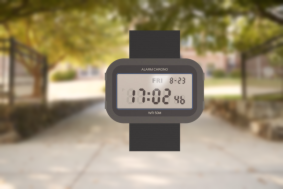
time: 17:02:46
